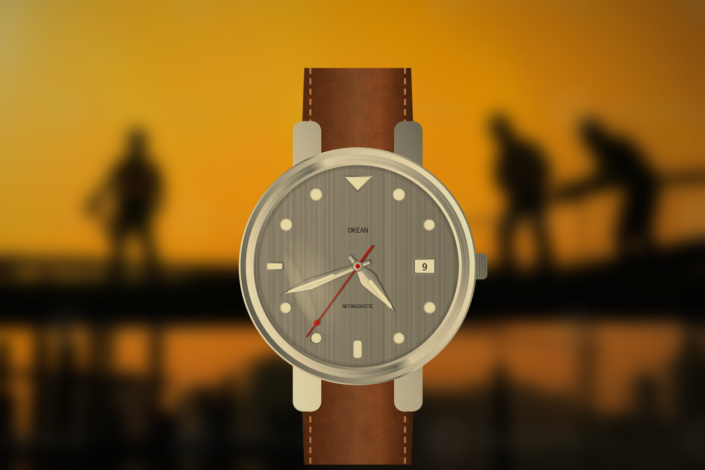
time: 4:41:36
